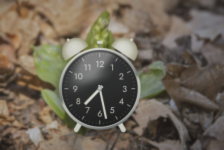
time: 7:28
